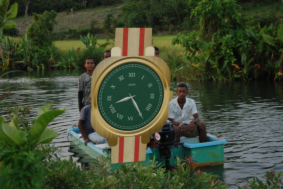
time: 8:25
